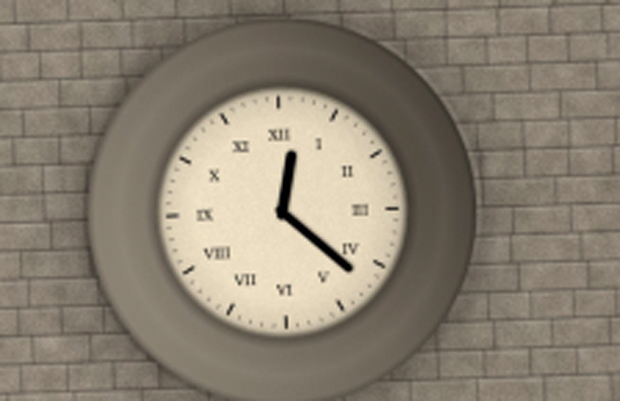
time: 12:22
